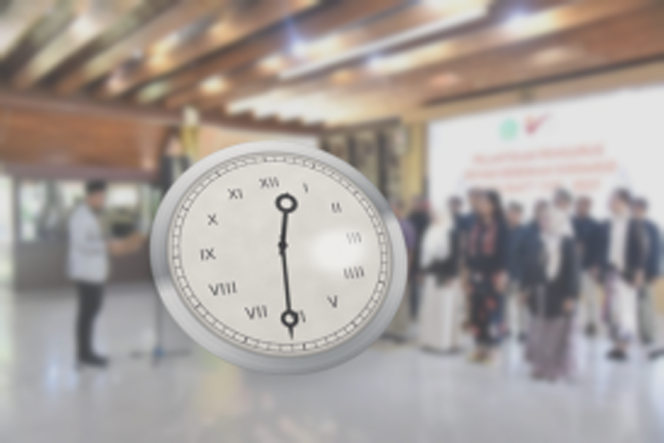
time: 12:31
